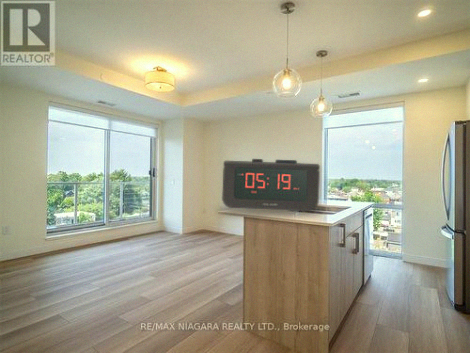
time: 5:19
